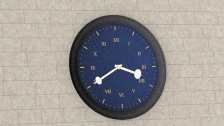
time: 3:40
